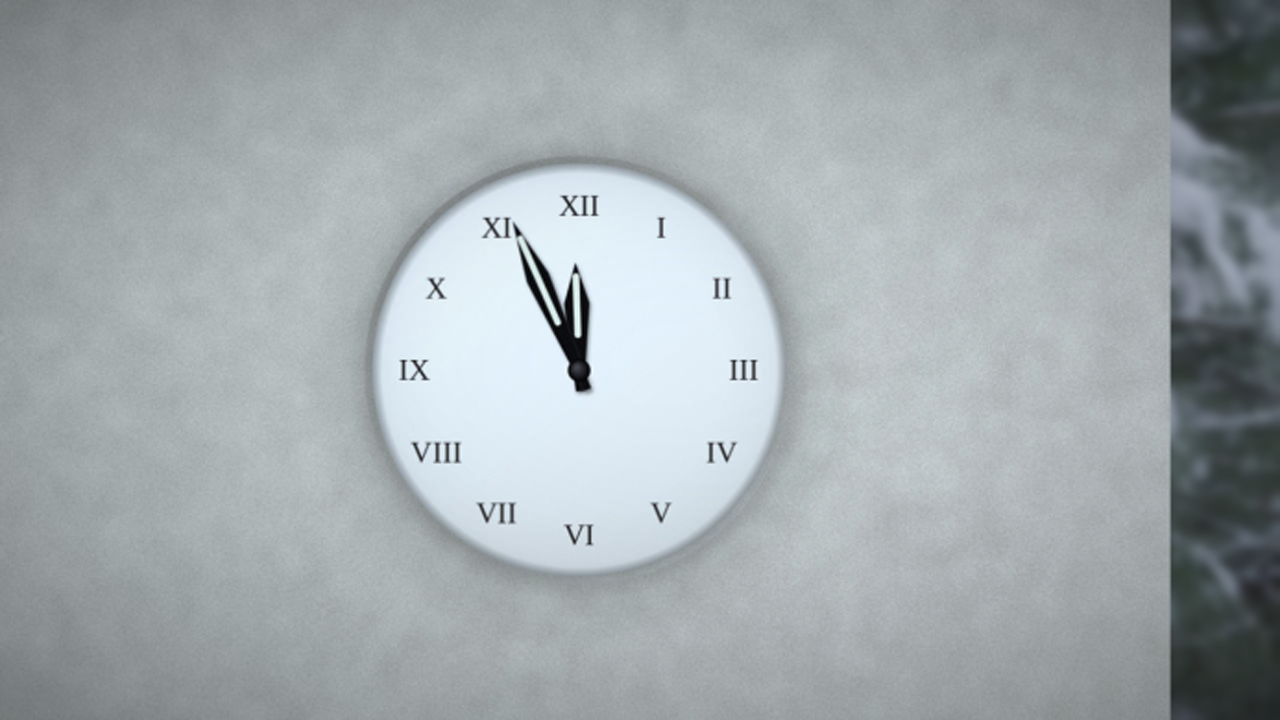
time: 11:56
